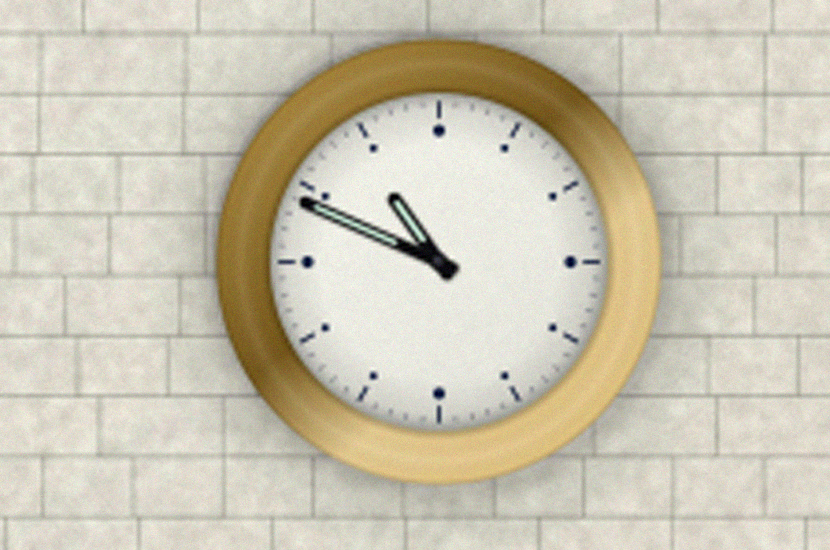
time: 10:49
